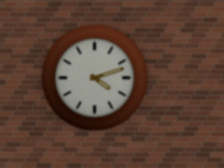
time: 4:12
